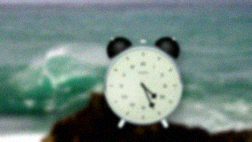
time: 4:26
